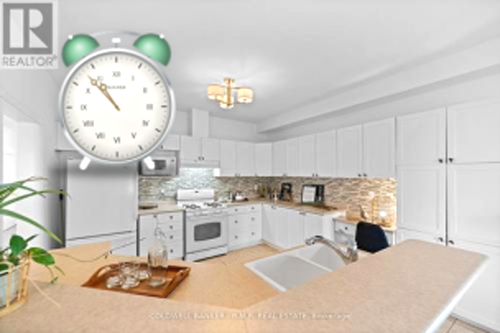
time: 10:53
